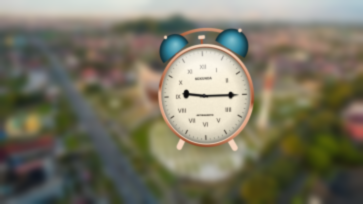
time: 9:15
